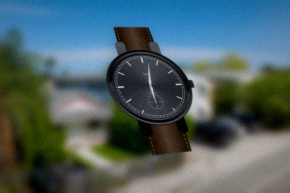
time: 6:02
